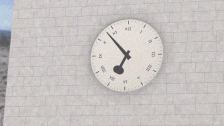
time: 6:53
